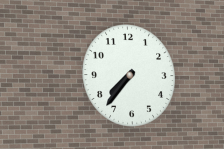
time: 7:37
